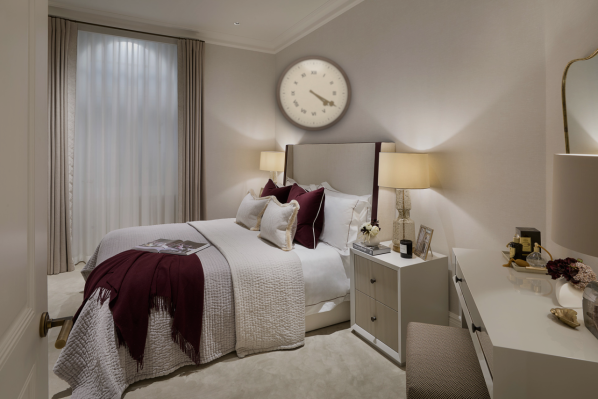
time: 4:20
